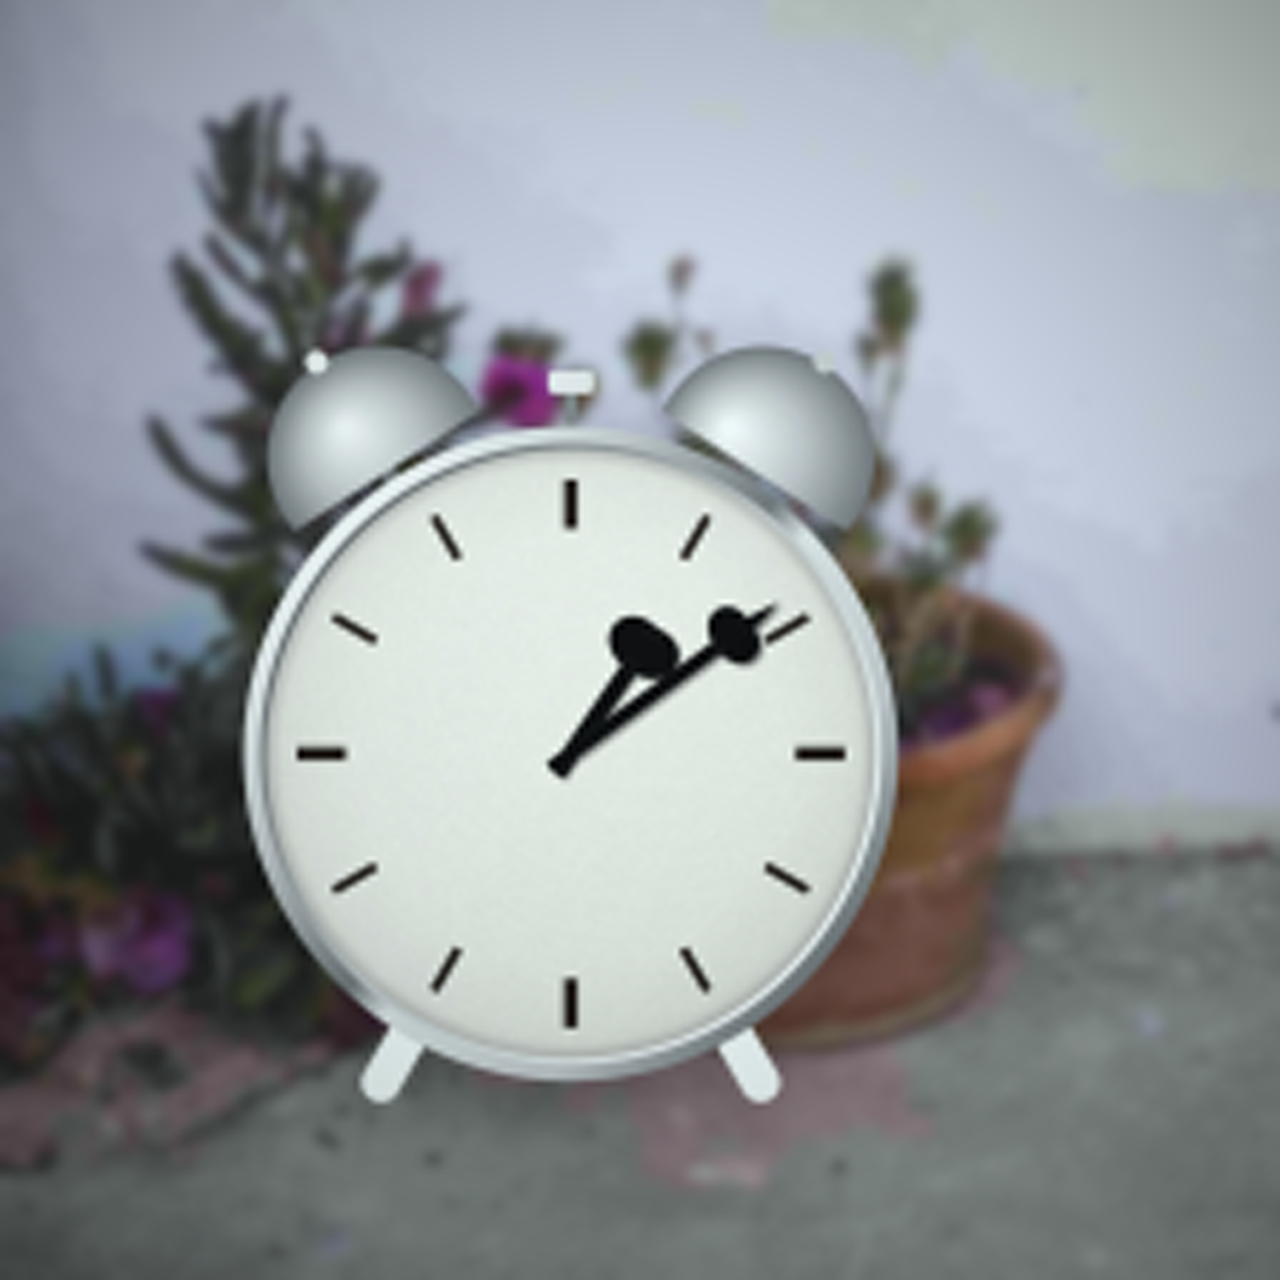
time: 1:09
